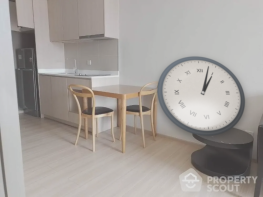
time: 1:03
